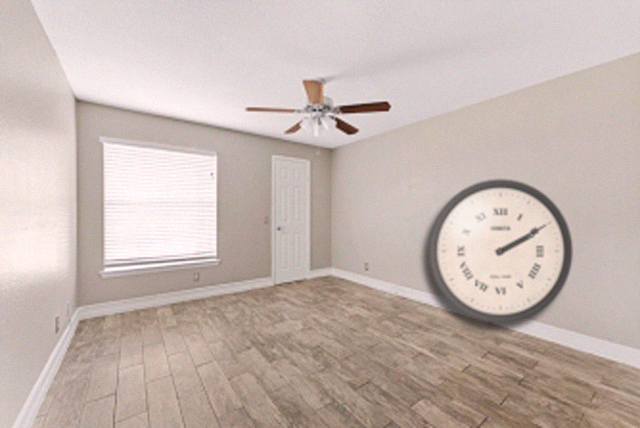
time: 2:10
